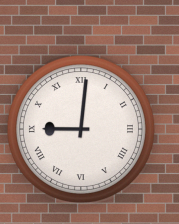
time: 9:01
